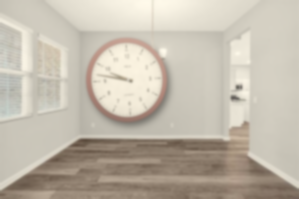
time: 9:47
